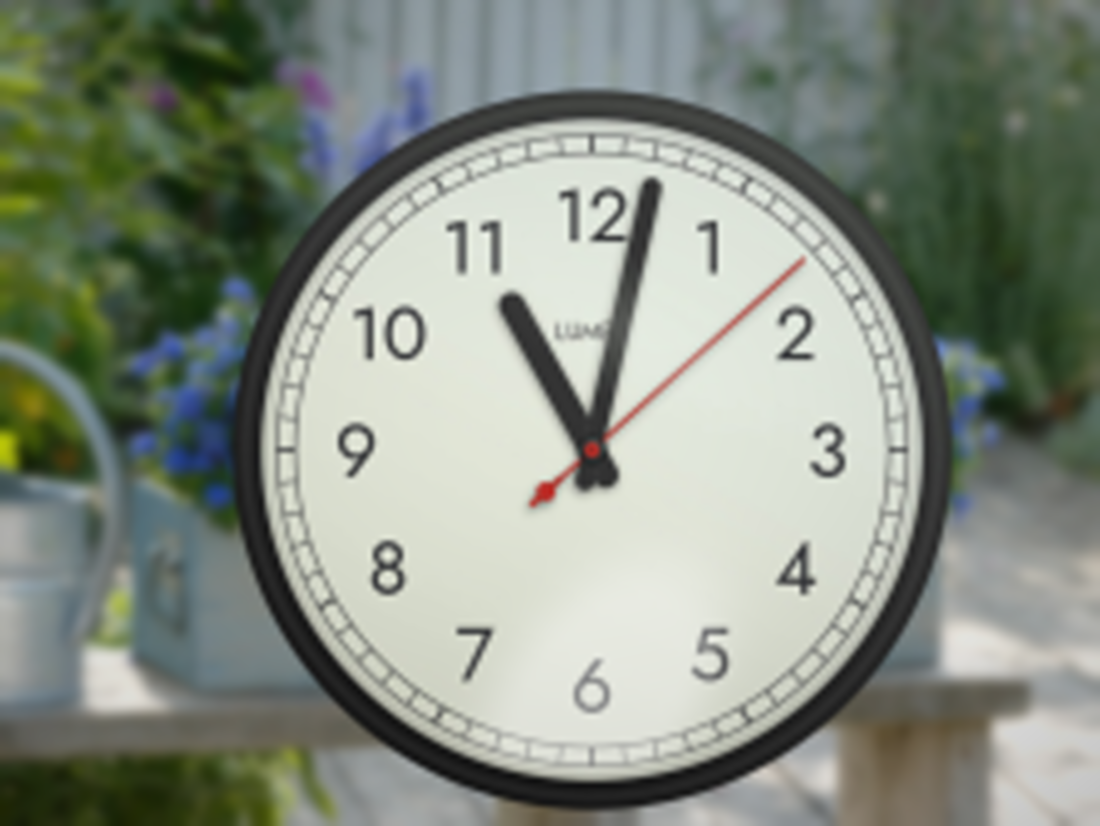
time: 11:02:08
